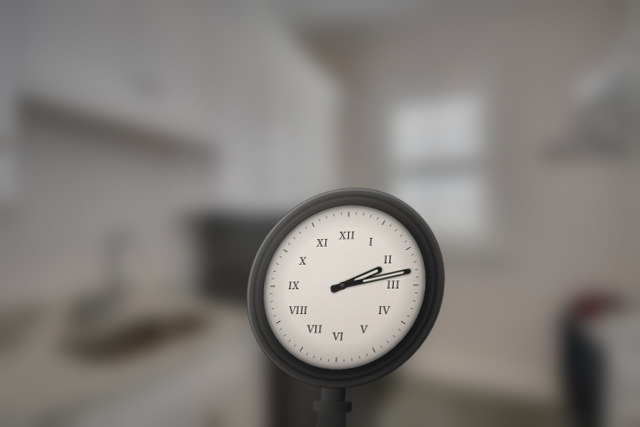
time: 2:13
